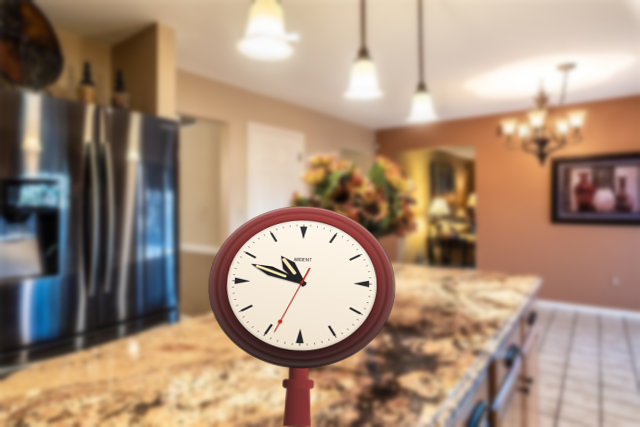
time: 10:48:34
